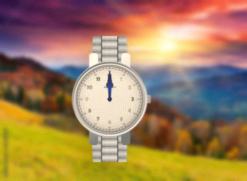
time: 12:00
